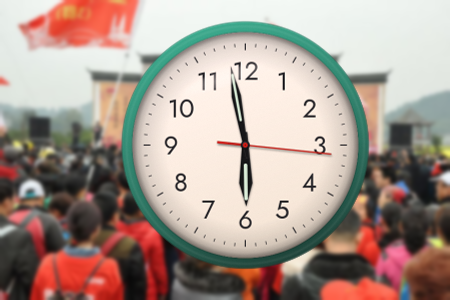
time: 5:58:16
